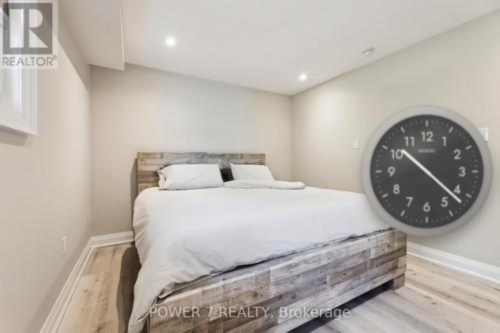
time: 10:22
